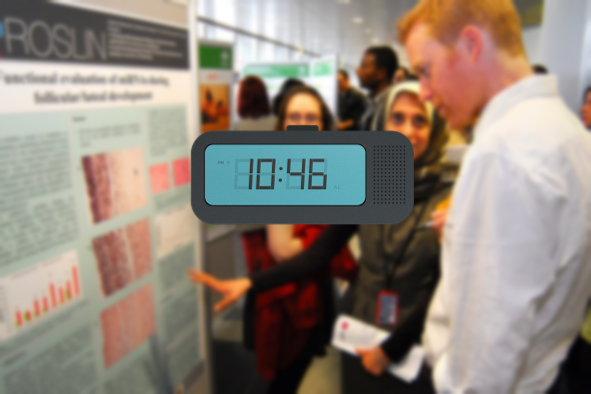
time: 10:46
